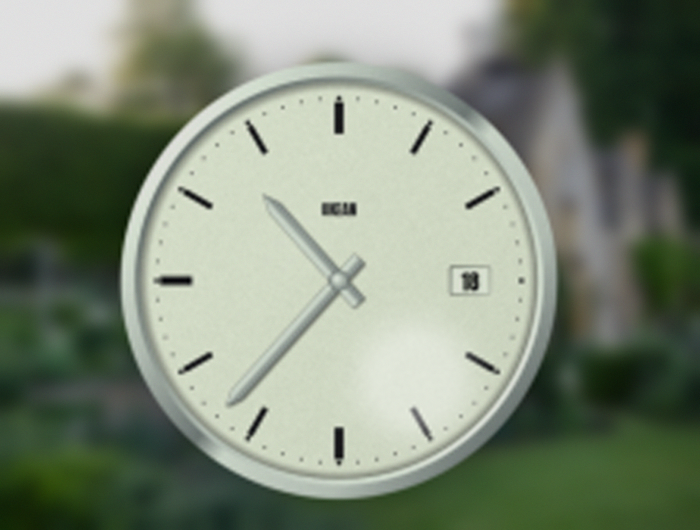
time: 10:37
